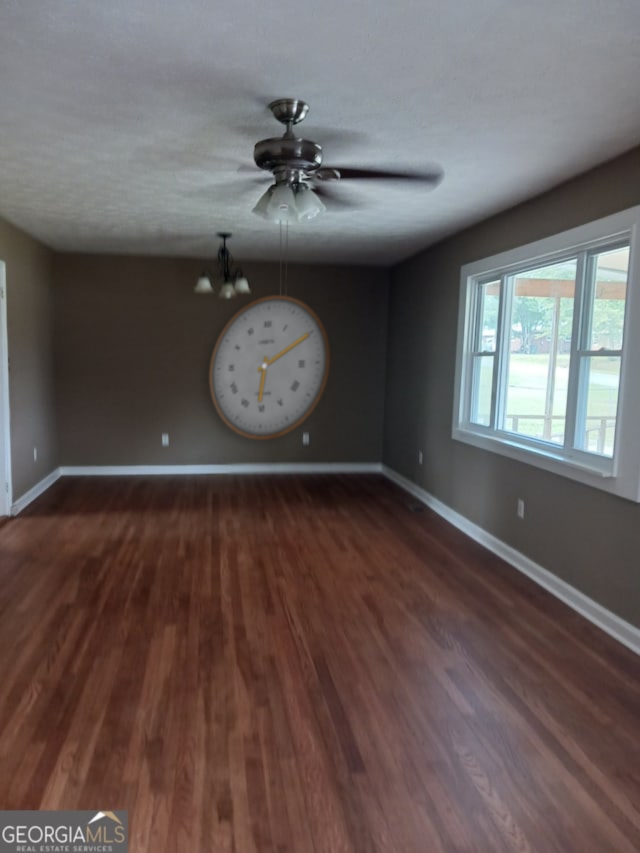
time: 6:10
